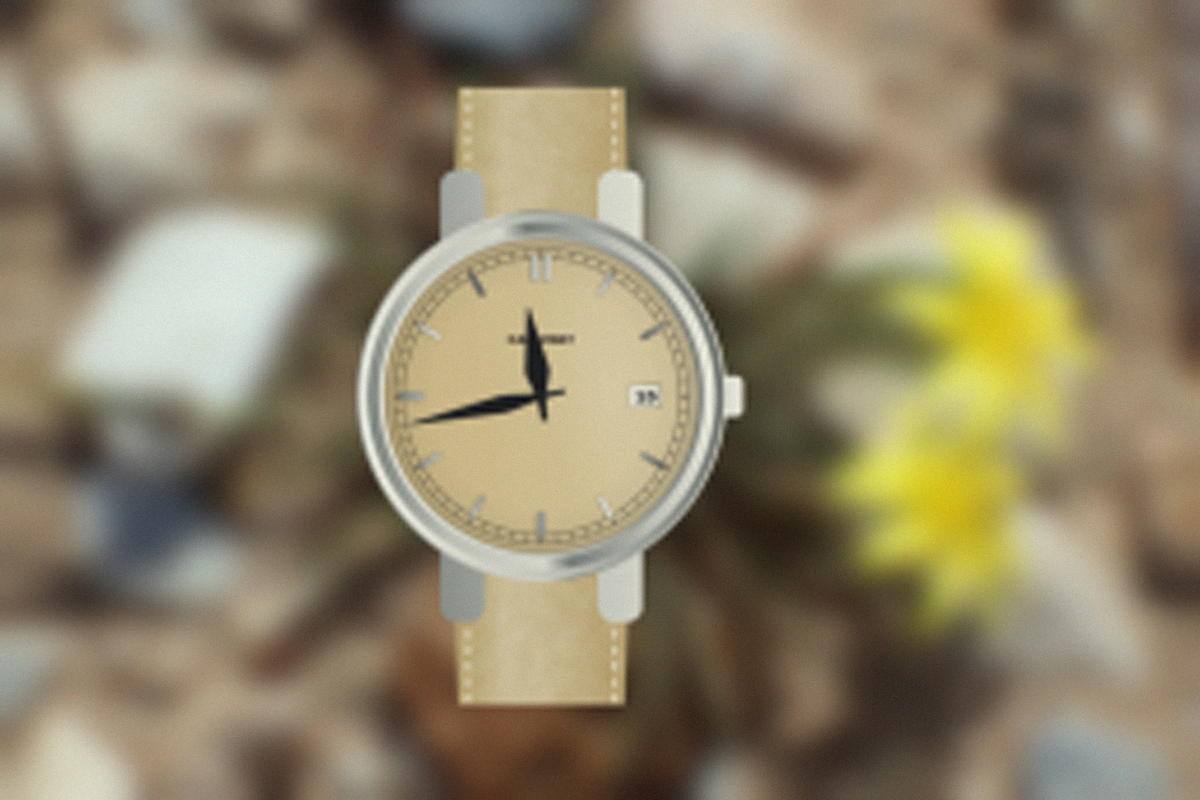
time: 11:43
